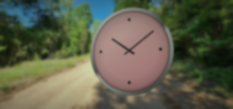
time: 10:09
